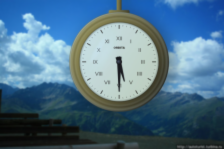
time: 5:30
